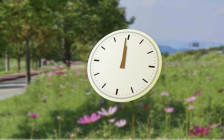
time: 11:59
